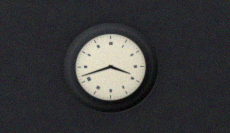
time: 3:42
